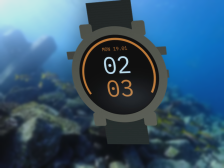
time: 2:03
